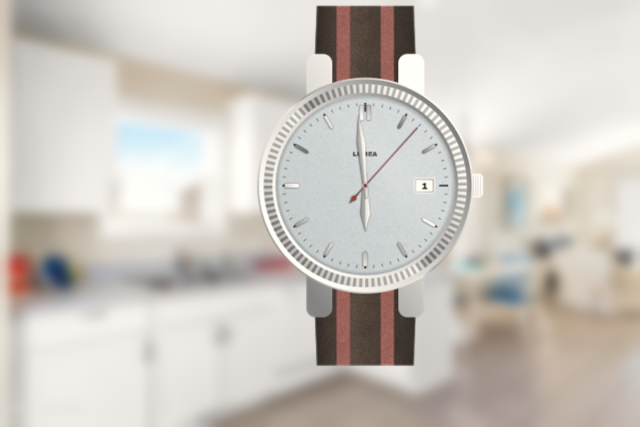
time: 5:59:07
